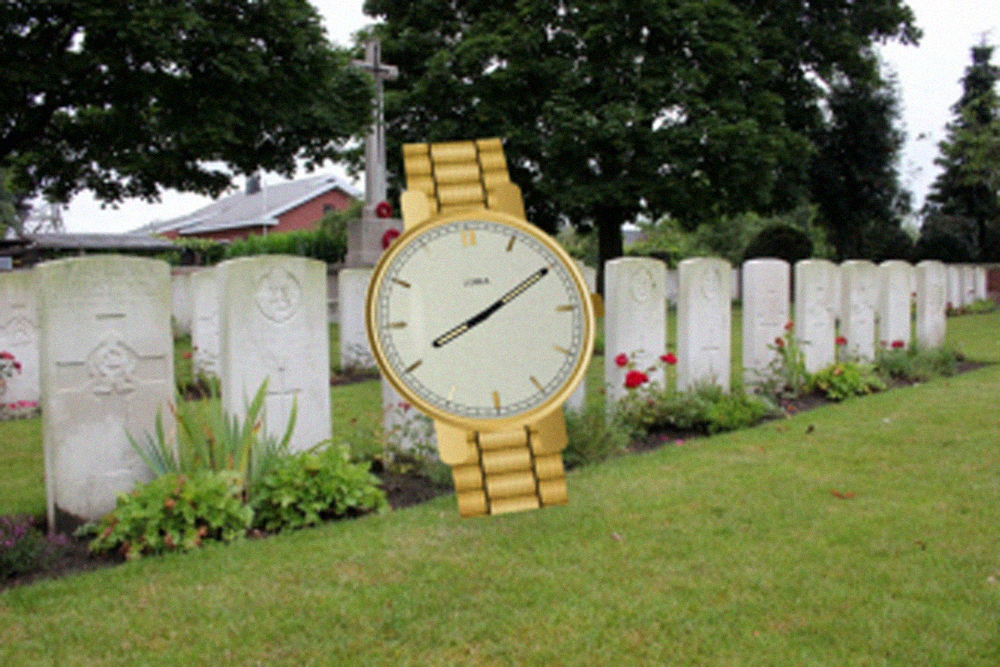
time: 8:10
